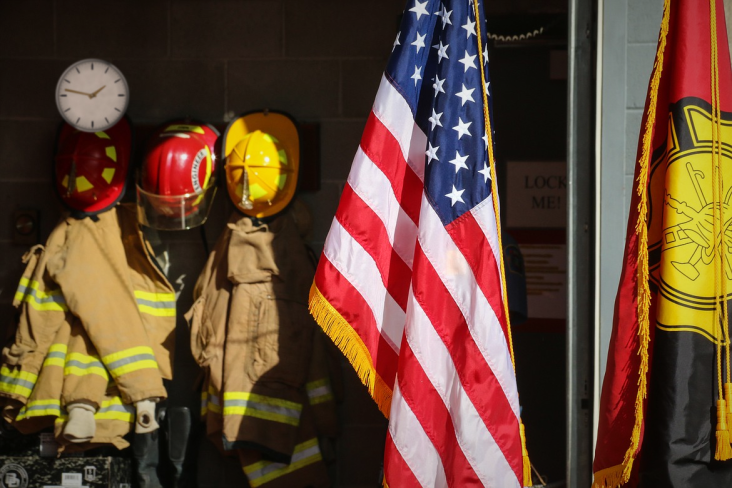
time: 1:47
